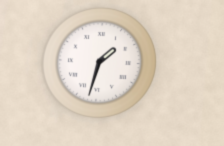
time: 1:32
